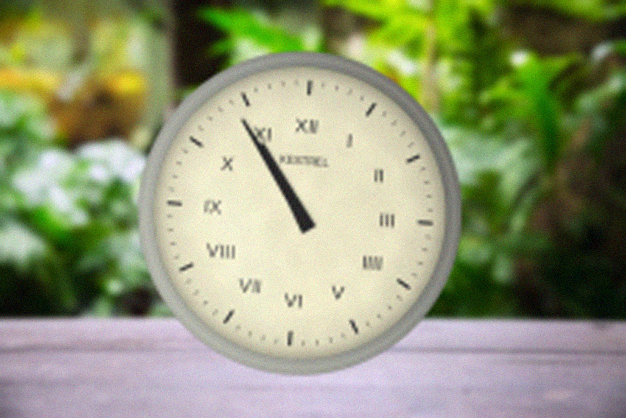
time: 10:54
